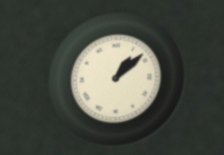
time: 1:08
